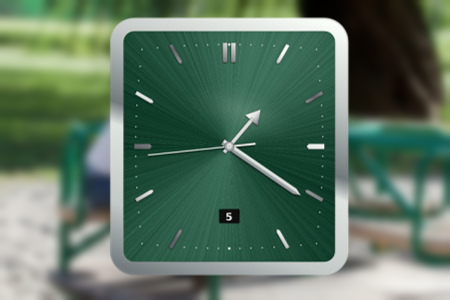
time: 1:20:44
